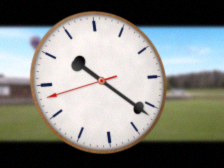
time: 10:21:43
